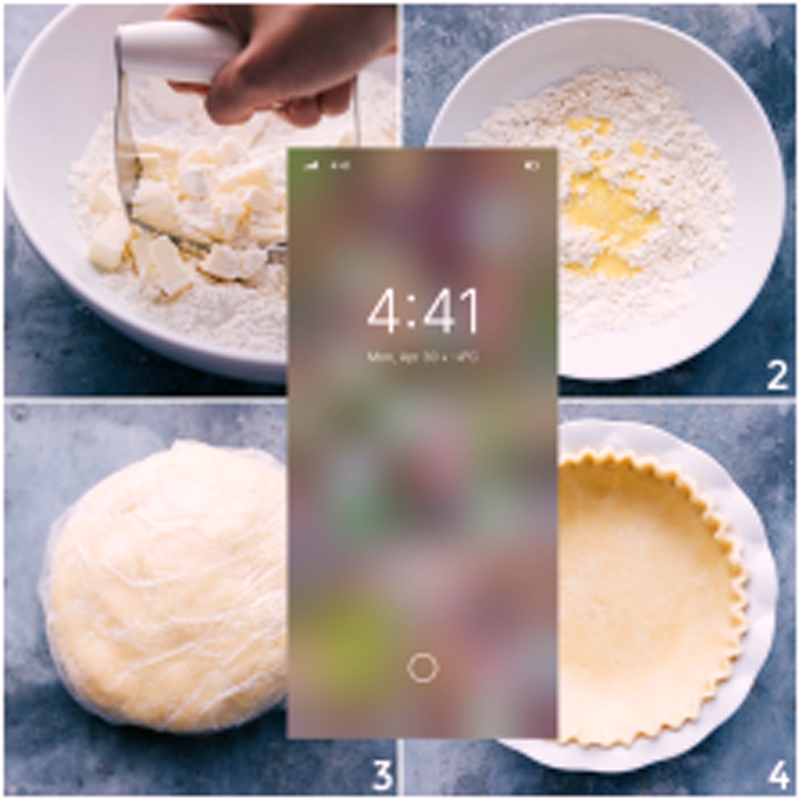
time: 4:41
